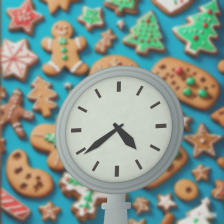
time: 4:39
